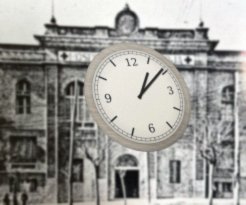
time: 1:09
